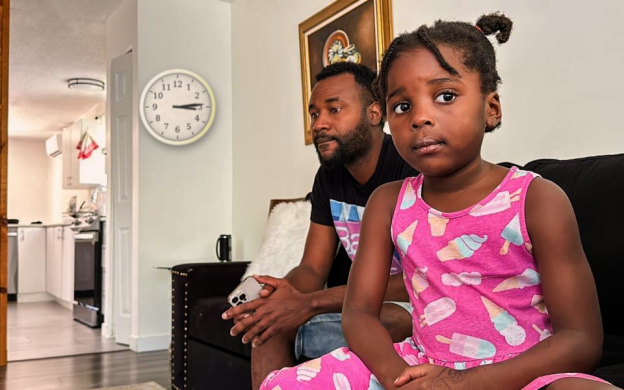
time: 3:14
